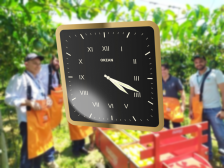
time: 4:19
